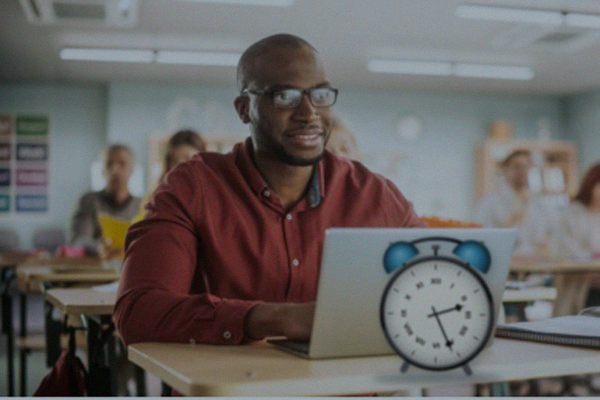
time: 2:26
